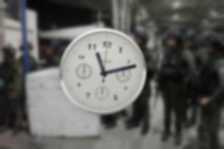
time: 11:12
